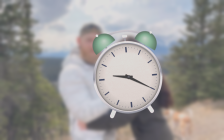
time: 9:20
